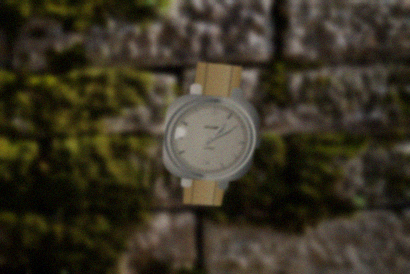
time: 1:09
